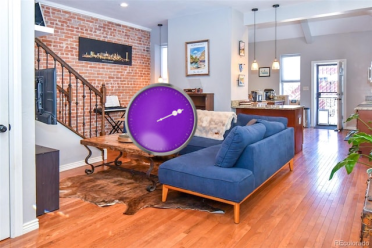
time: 2:11
